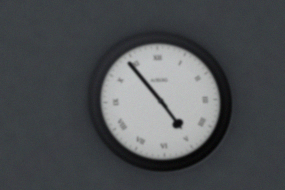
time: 4:54
